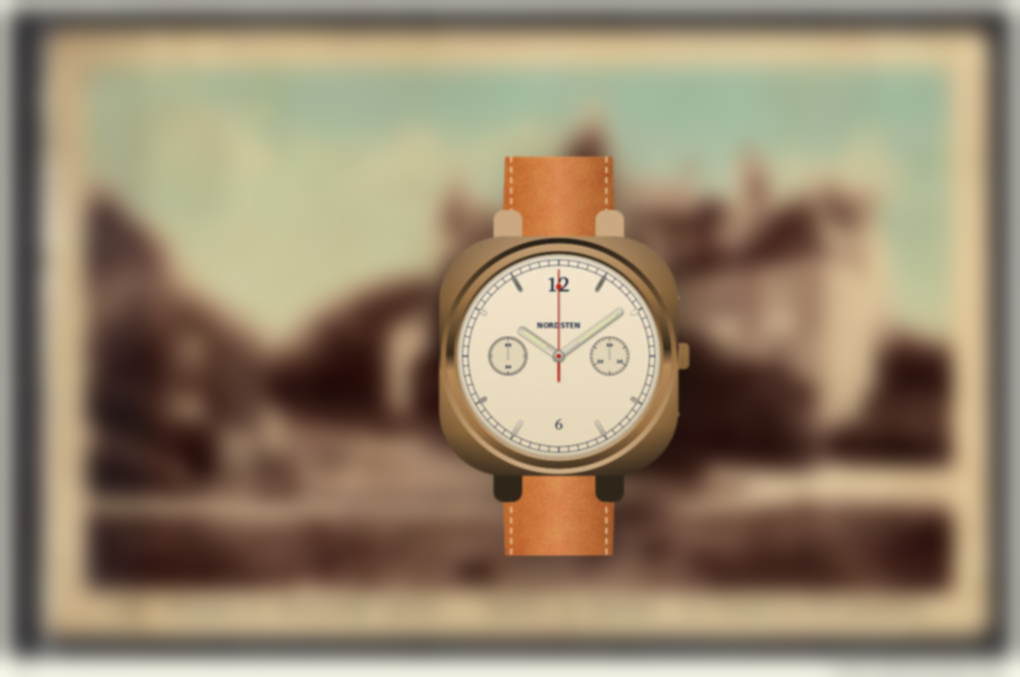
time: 10:09
